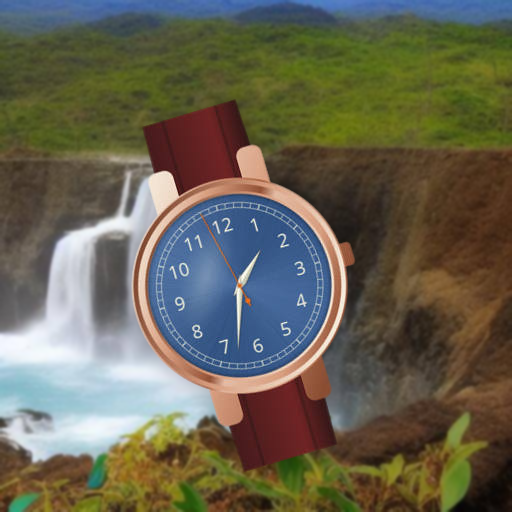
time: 1:32:58
